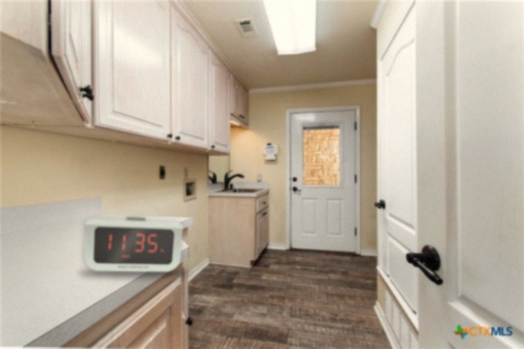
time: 11:35
